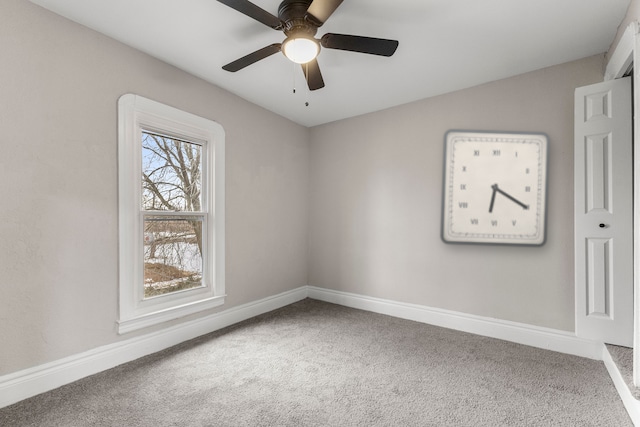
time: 6:20
